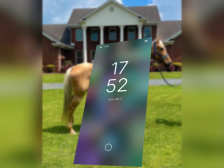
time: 17:52
